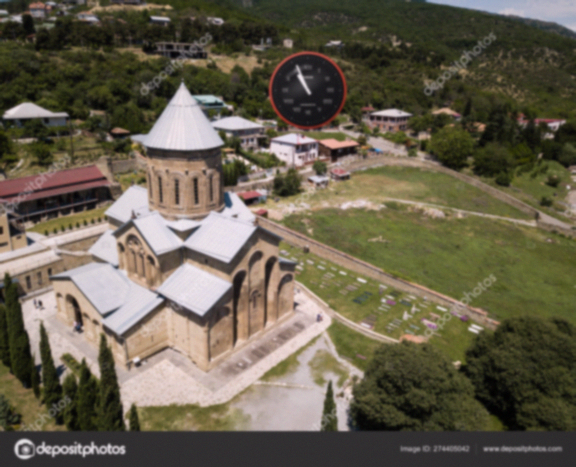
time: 10:56
